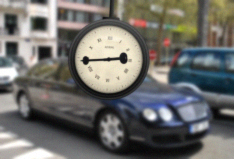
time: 2:44
